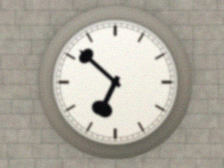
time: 6:52
